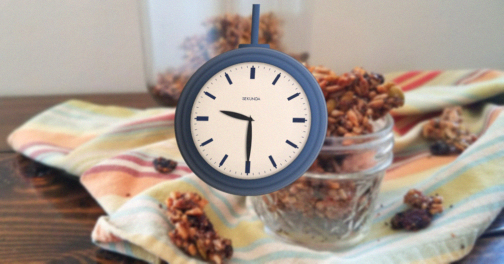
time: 9:30
